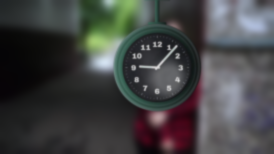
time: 9:07
